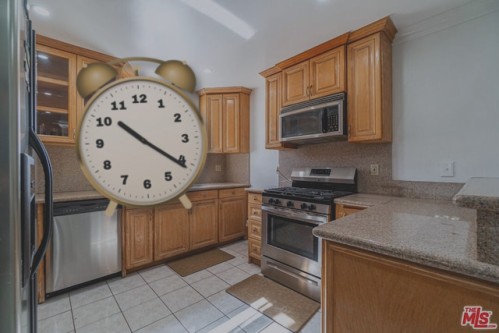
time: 10:21
